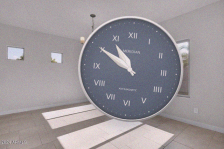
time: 10:50
